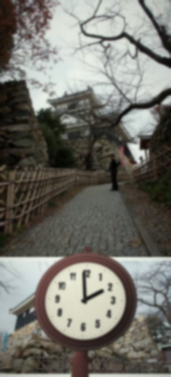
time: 1:59
